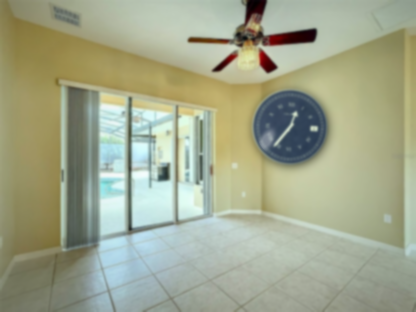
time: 12:36
